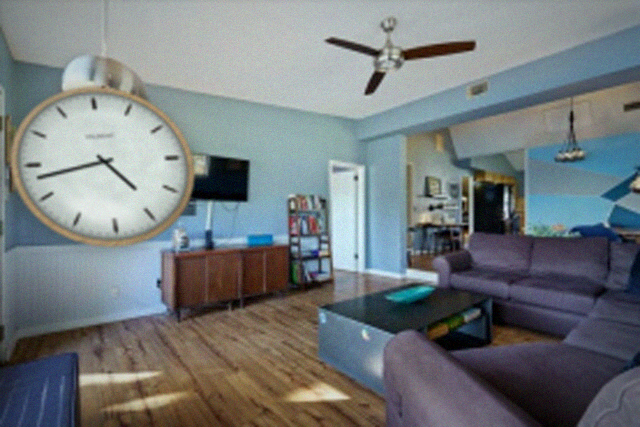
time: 4:43
